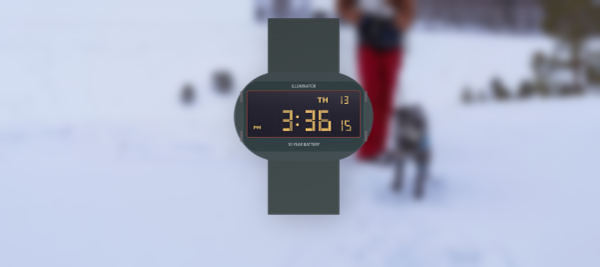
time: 3:36:15
